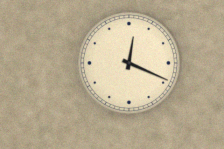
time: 12:19
